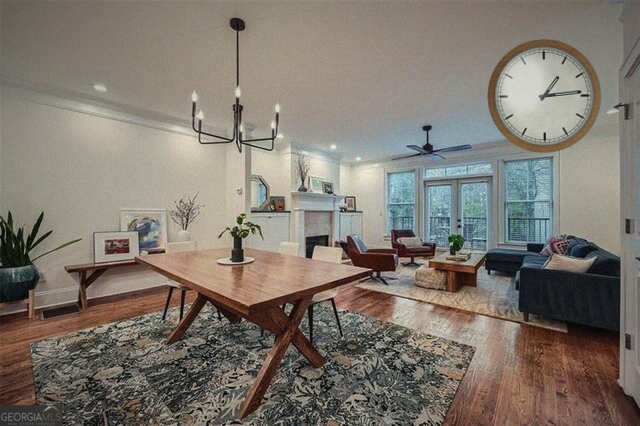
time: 1:14
